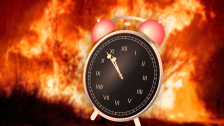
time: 10:53
